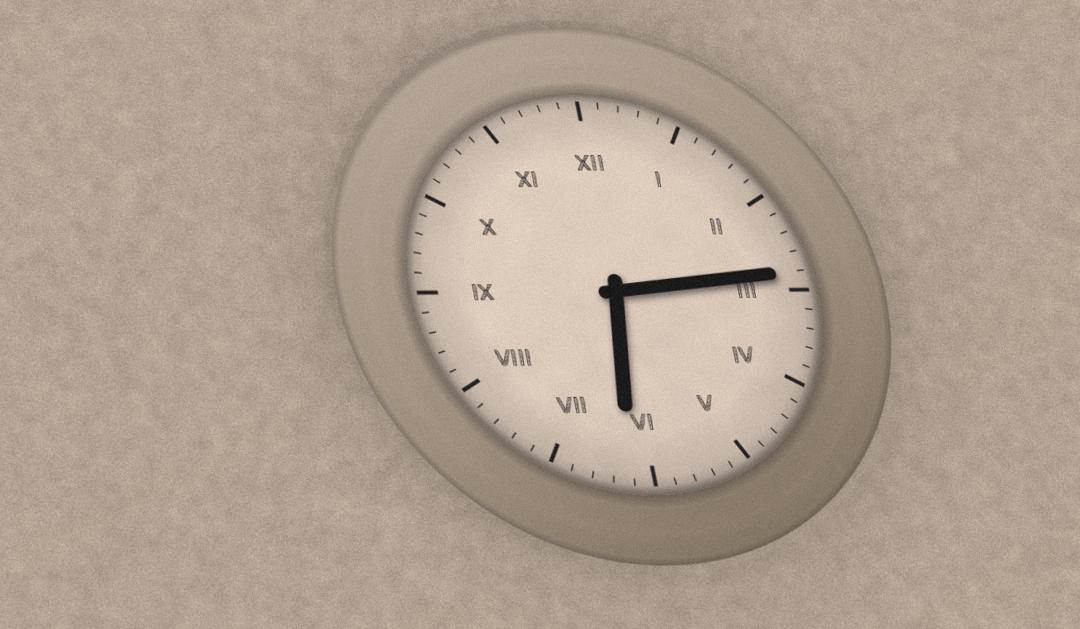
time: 6:14
